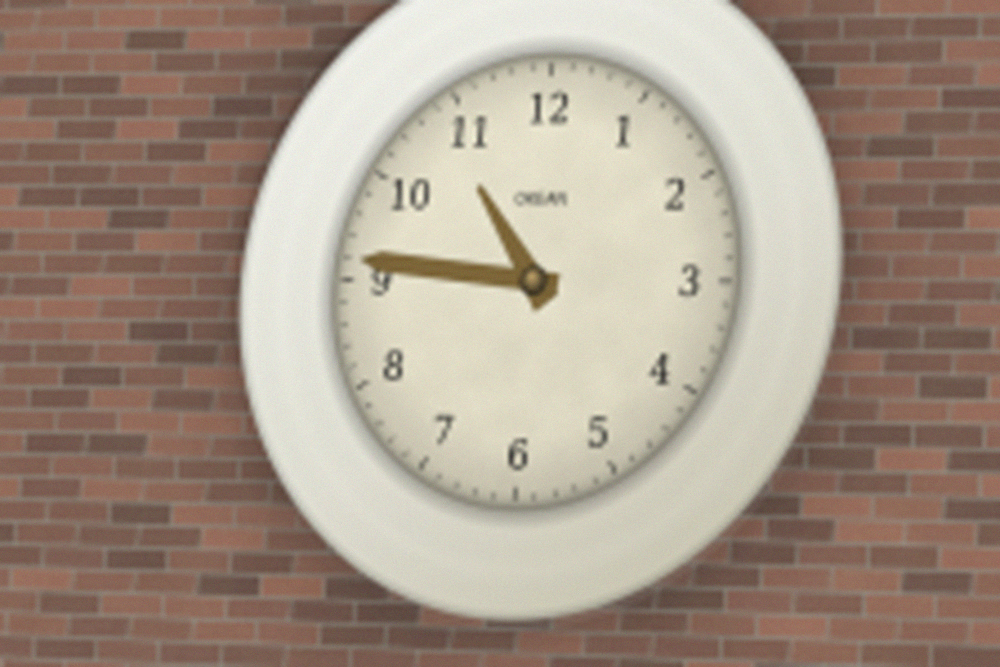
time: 10:46
